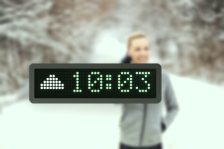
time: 10:03
